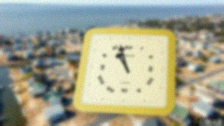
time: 10:57
